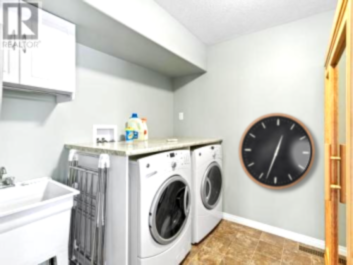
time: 12:33
